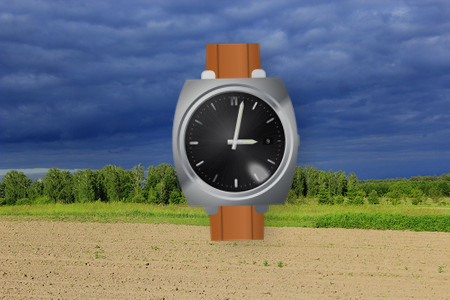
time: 3:02
